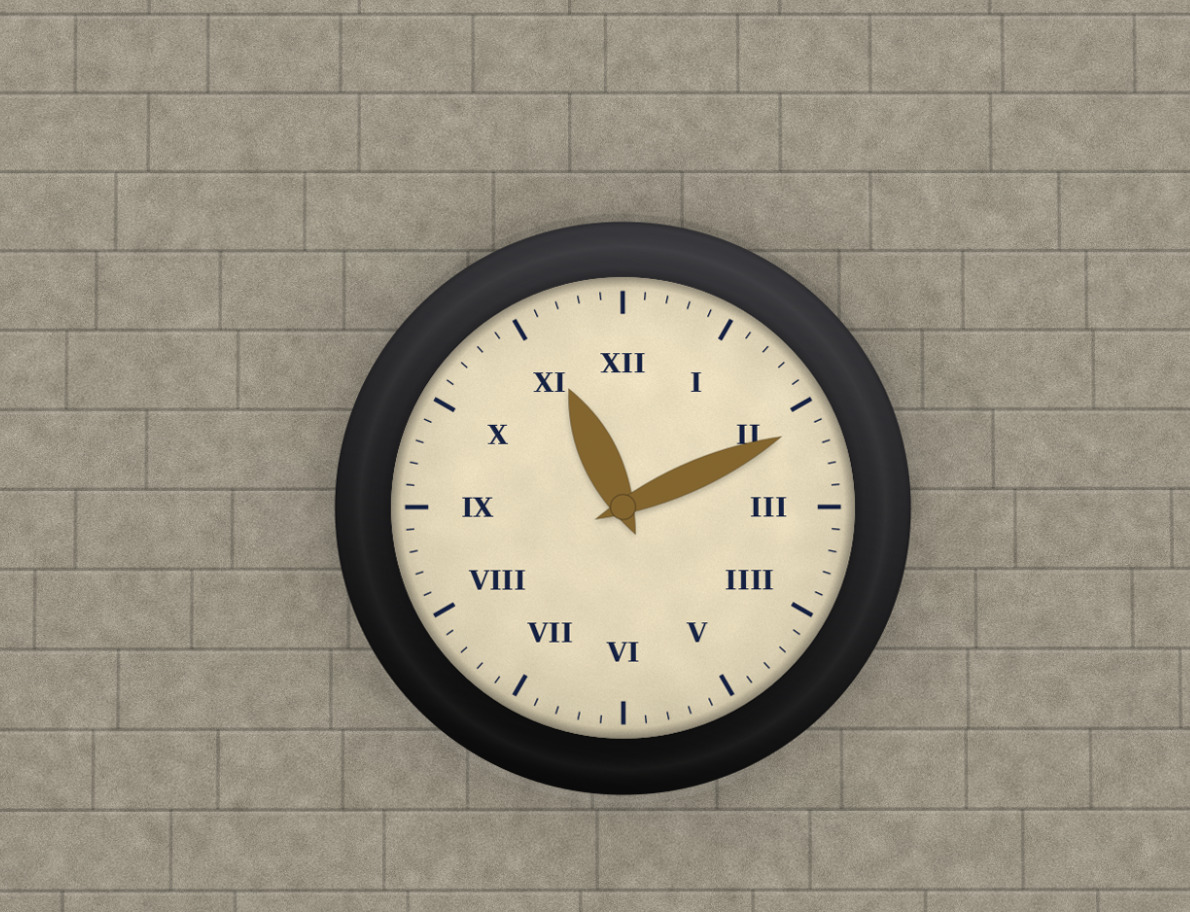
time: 11:11
